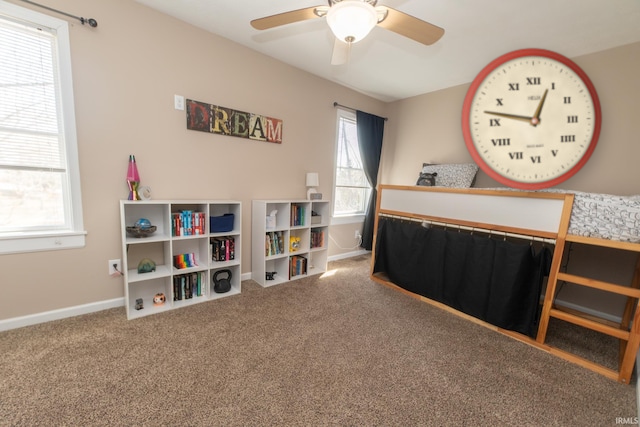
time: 12:47
